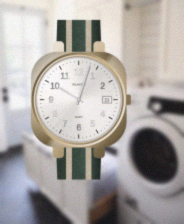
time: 10:03
